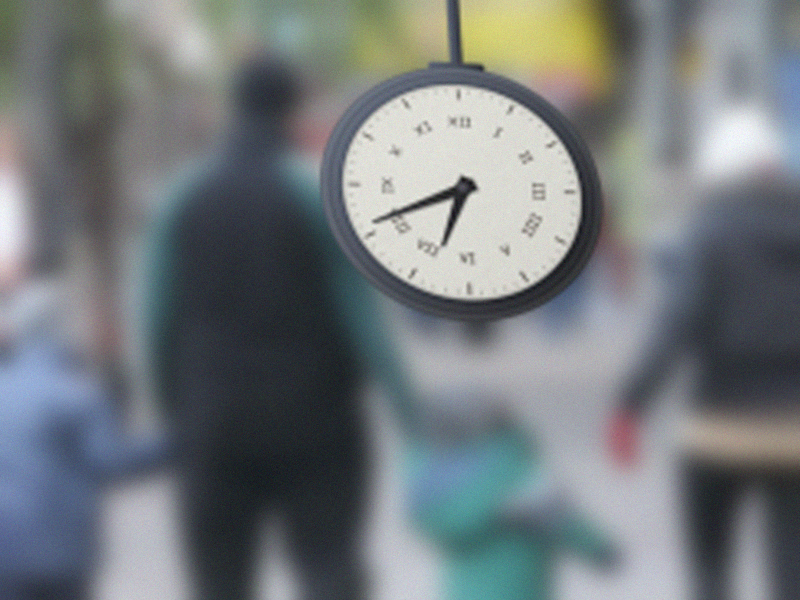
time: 6:41
